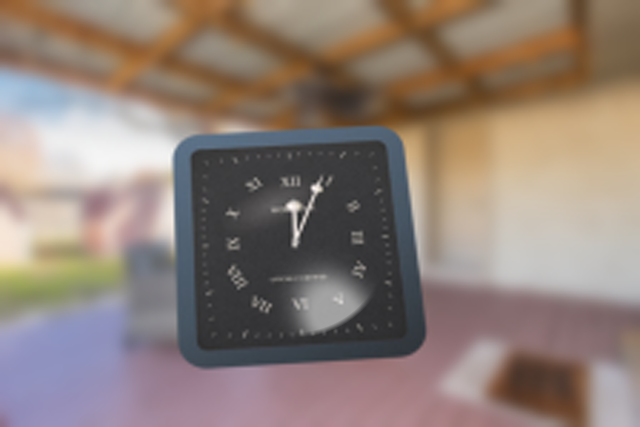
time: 12:04
